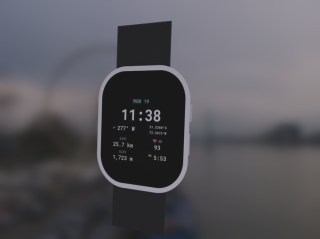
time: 11:38
